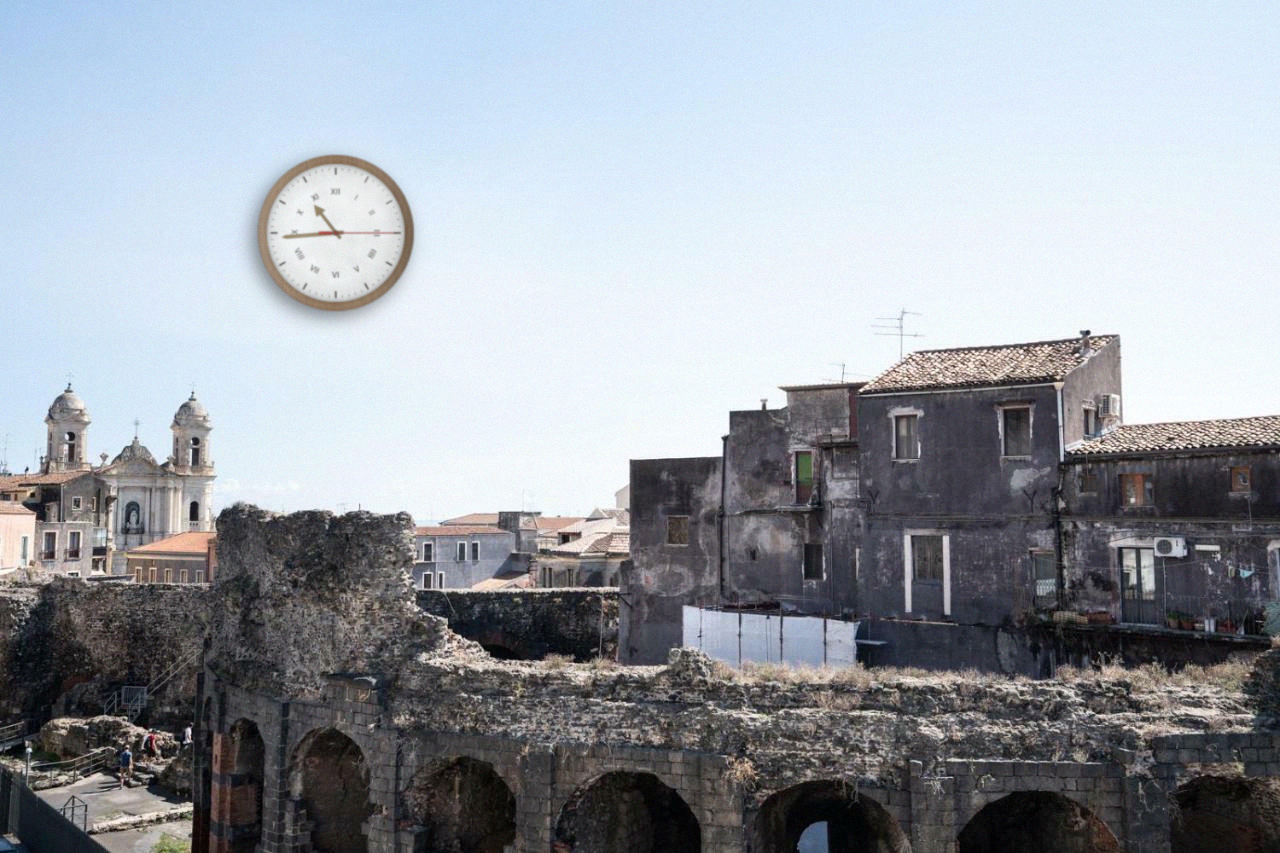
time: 10:44:15
